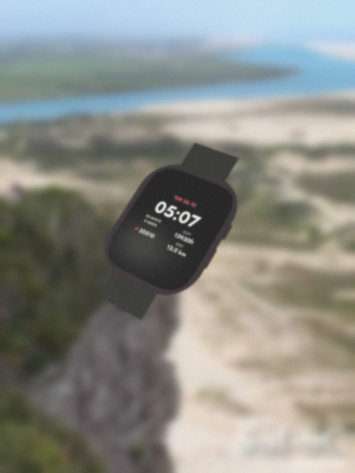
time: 5:07
